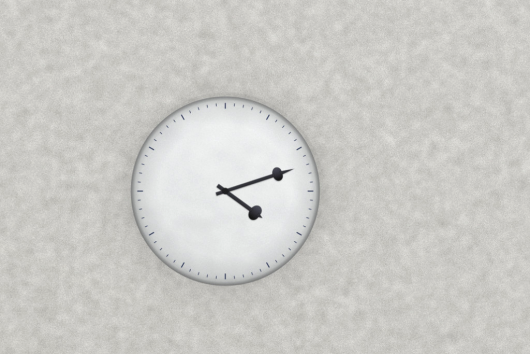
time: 4:12
